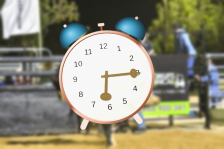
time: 6:15
